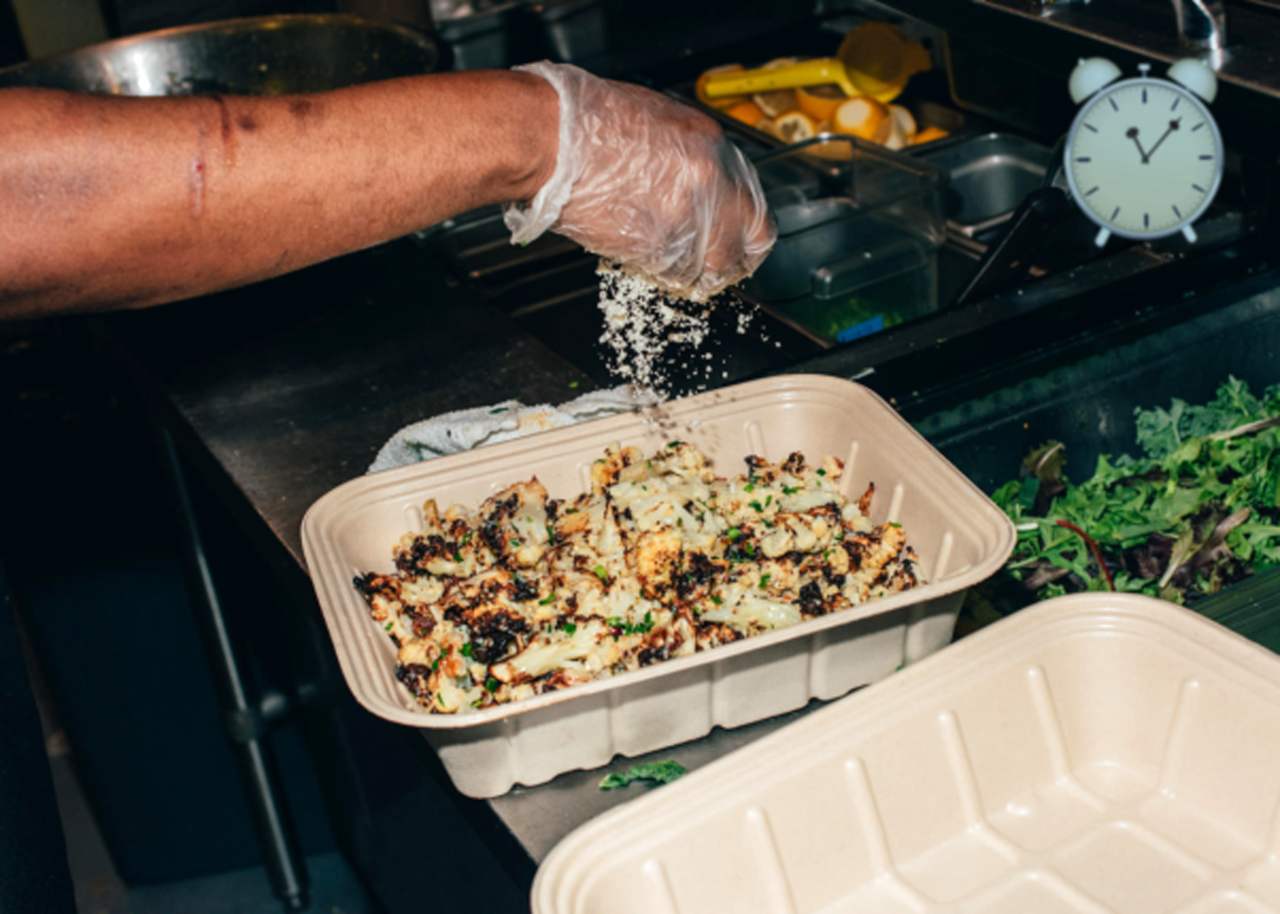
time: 11:07
